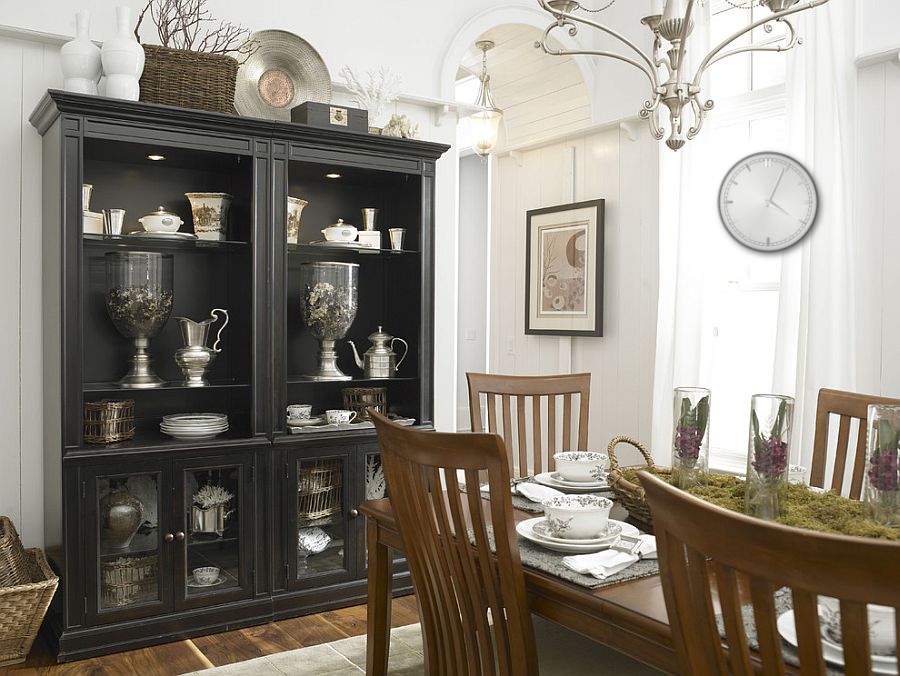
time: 4:04
